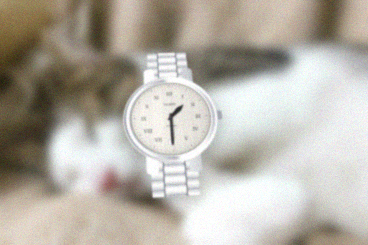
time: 1:30
